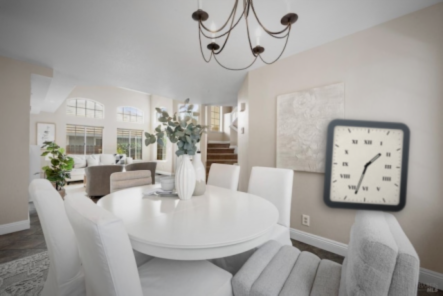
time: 1:33
